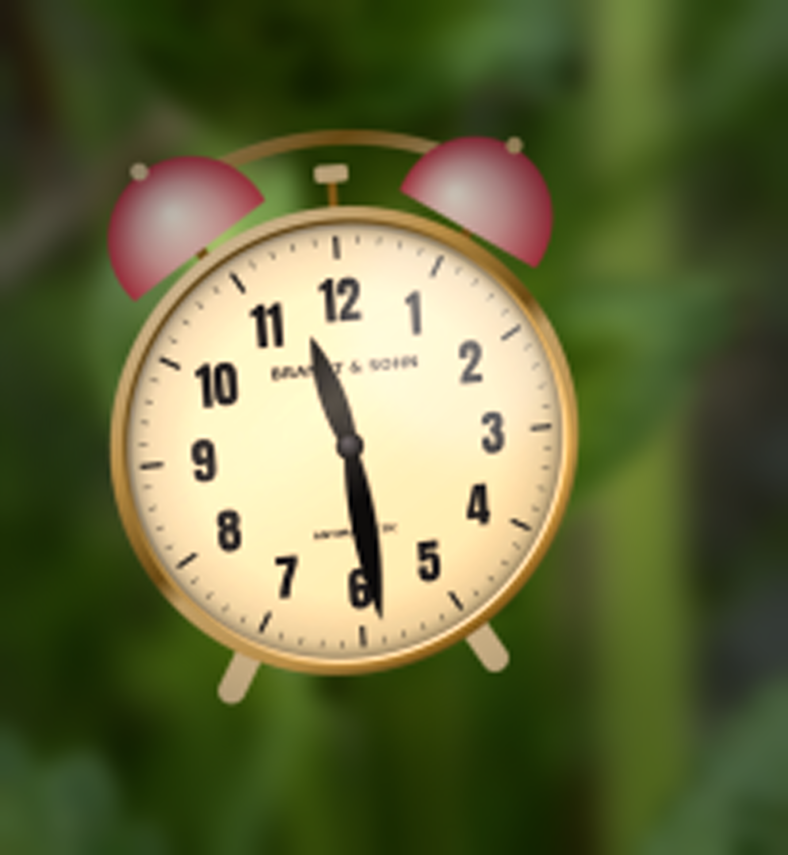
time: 11:29
